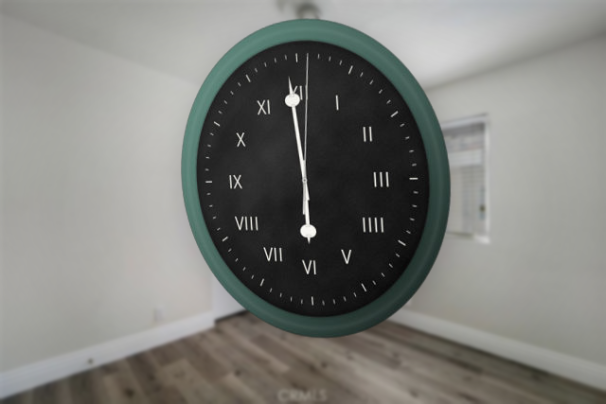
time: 5:59:01
